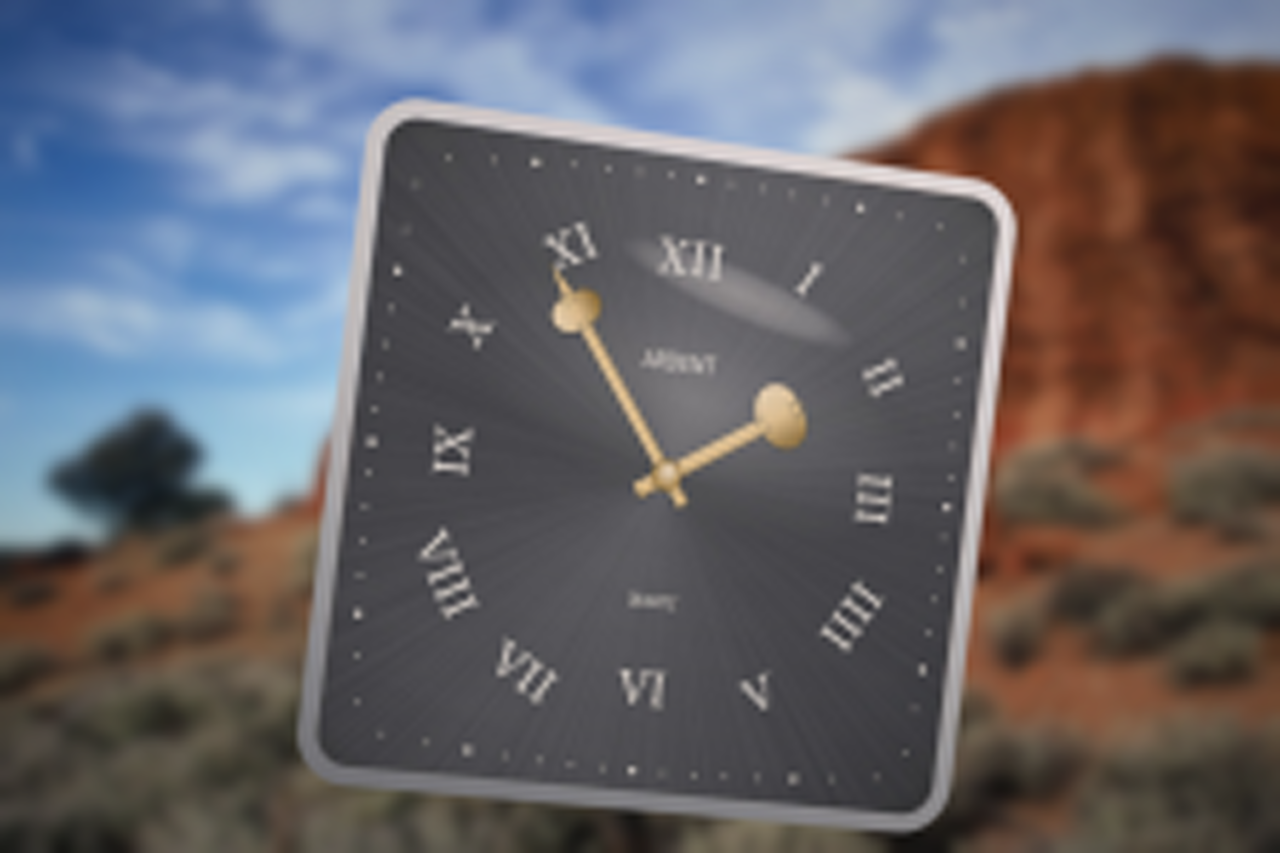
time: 1:54
